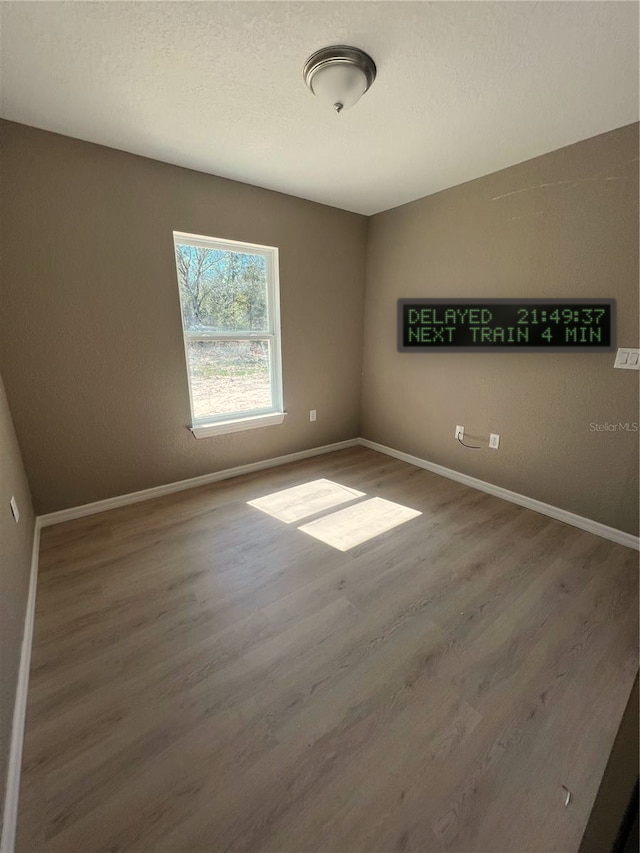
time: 21:49:37
